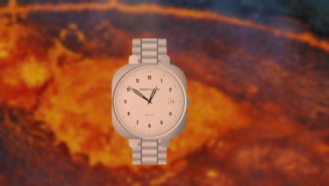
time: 12:51
